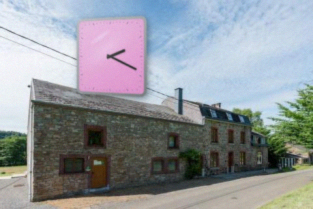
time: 2:19
